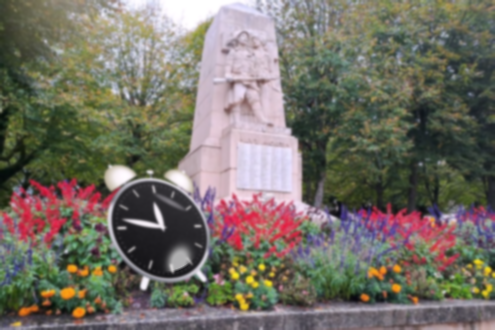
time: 11:47
